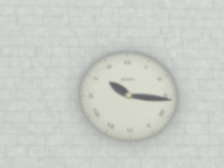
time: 10:16
